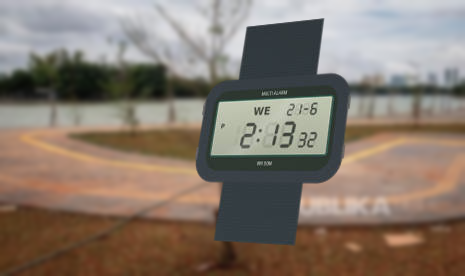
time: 2:13:32
